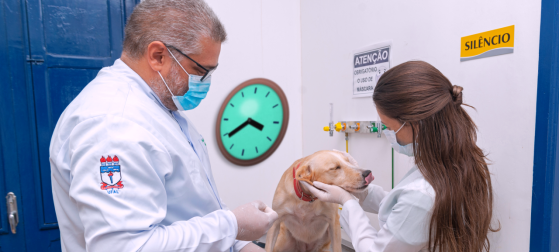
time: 3:39
